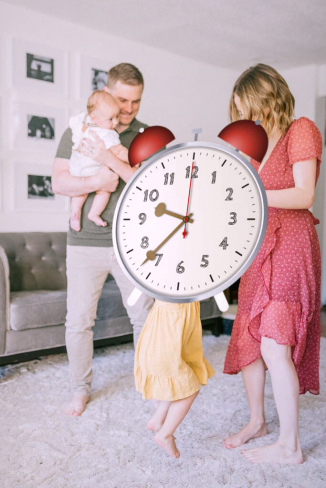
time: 9:37:00
